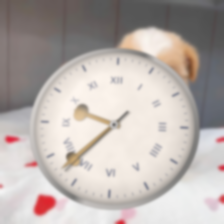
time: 9:37:37
